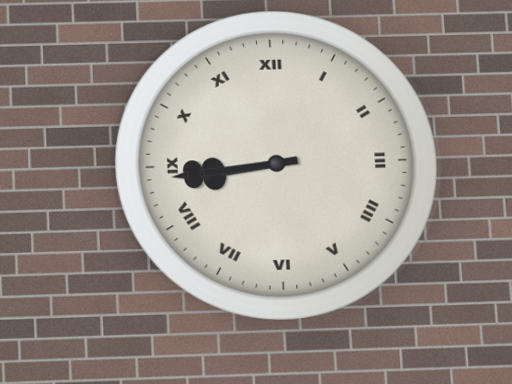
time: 8:44
